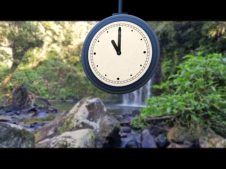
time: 11:00
